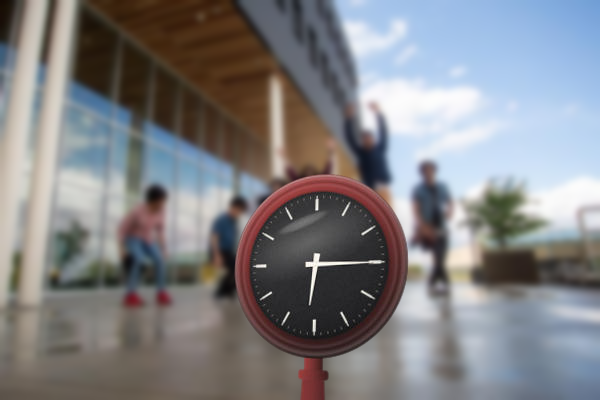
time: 6:15
